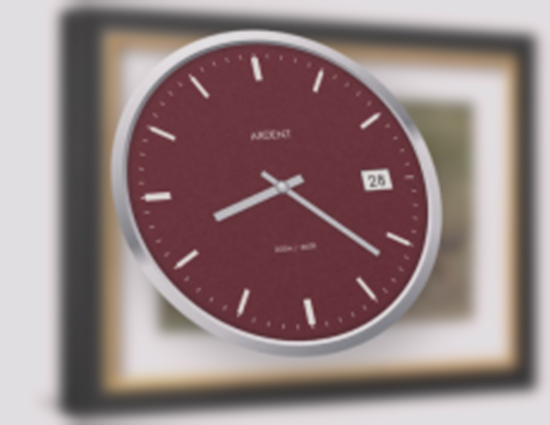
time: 8:22
